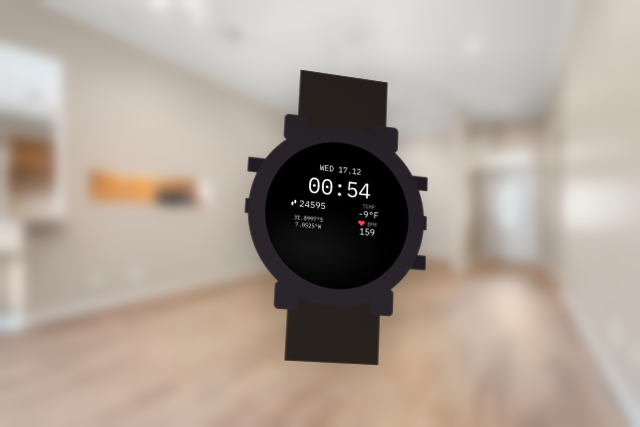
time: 0:54
